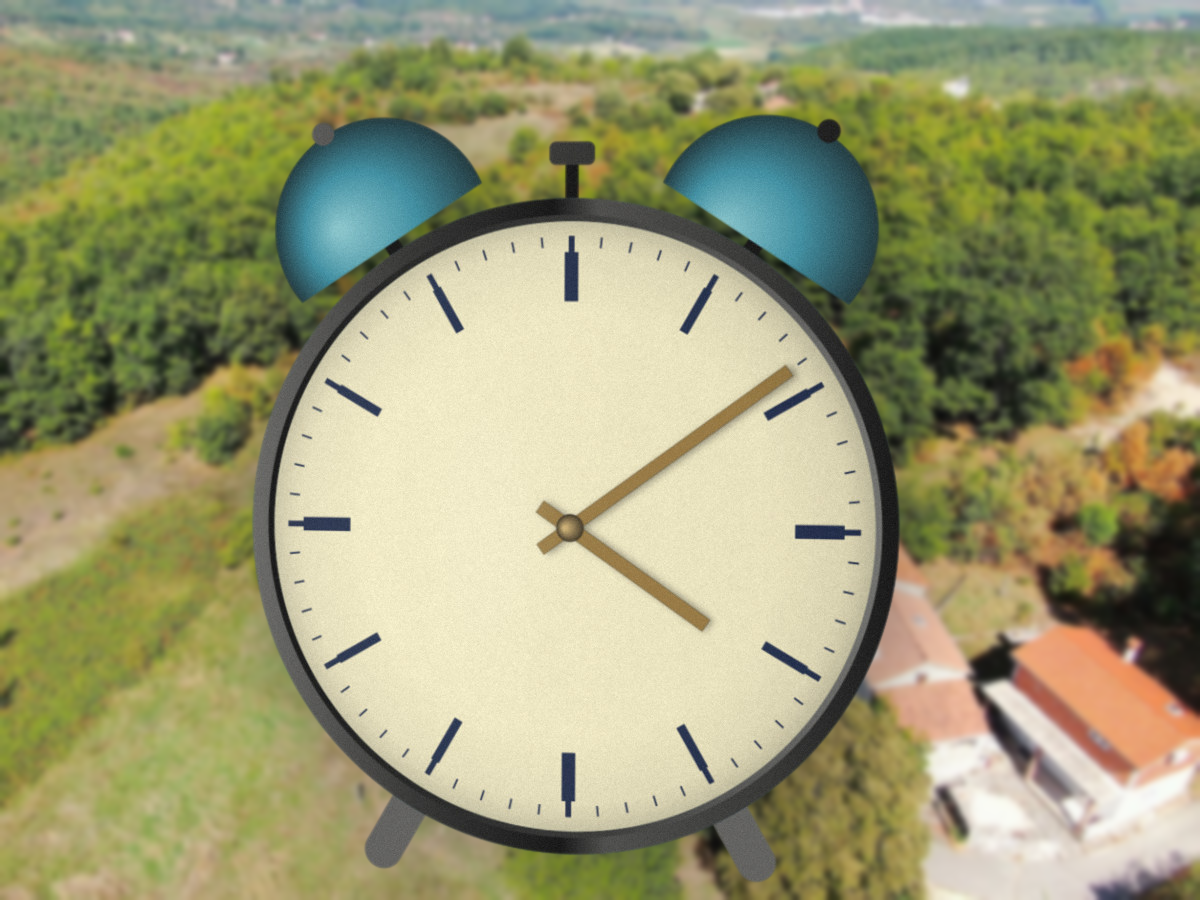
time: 4:09
